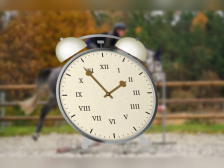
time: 1:54
